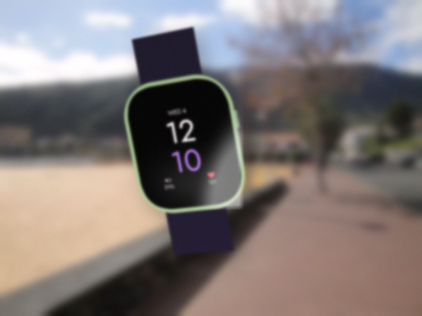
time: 12:10
